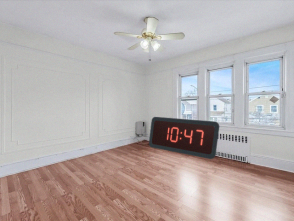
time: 10:47
